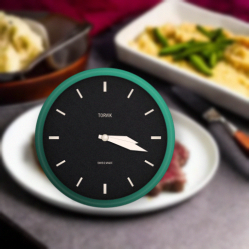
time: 3:18
